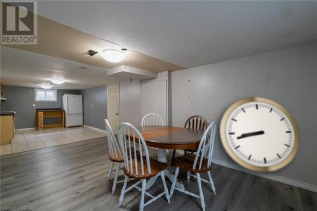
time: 8:43
